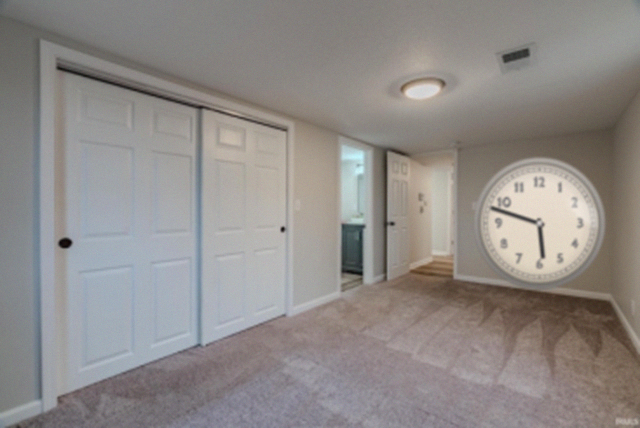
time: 5:48
